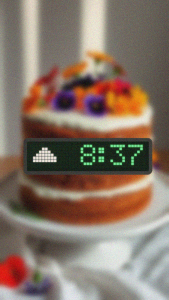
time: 8:37
